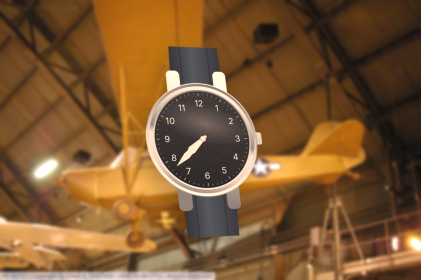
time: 7:38
